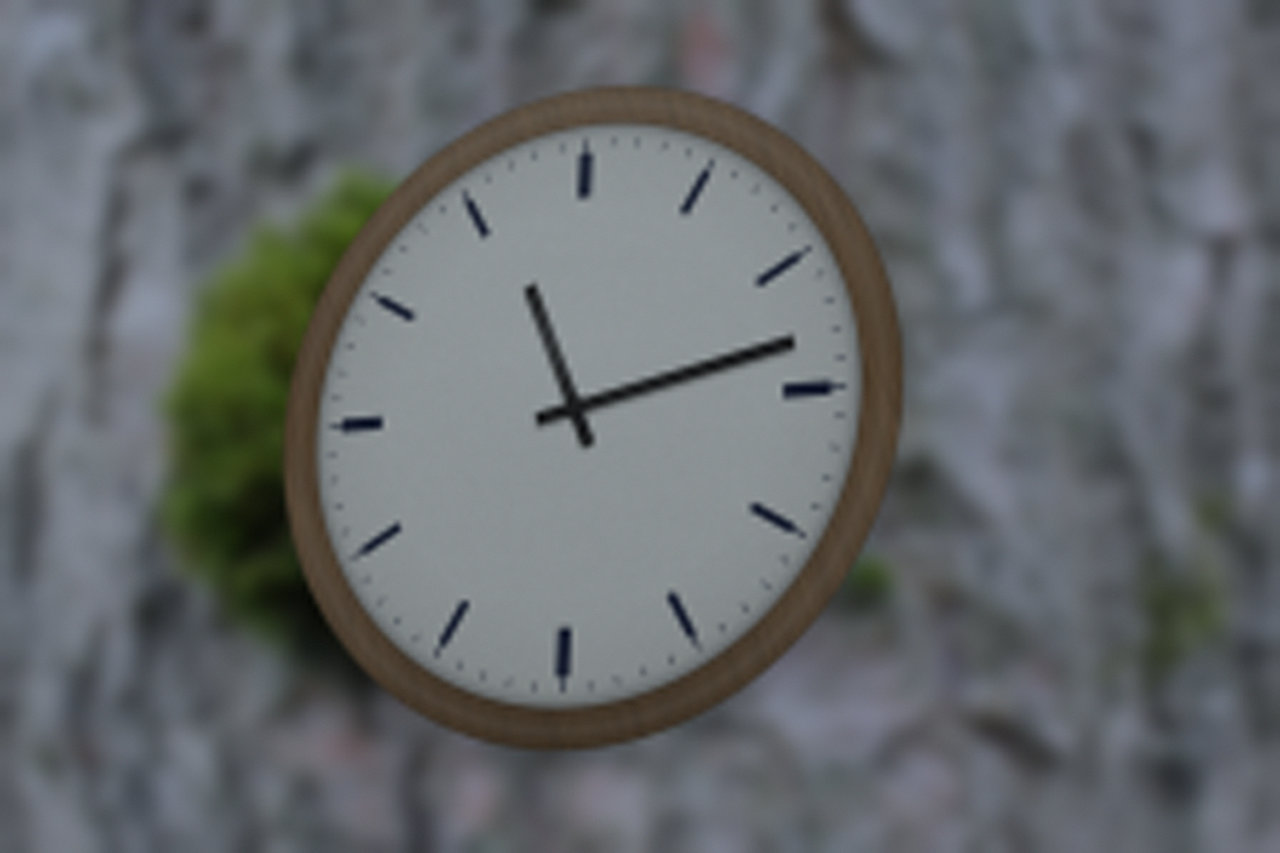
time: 11:13
